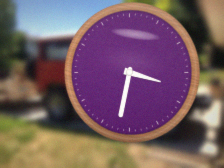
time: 3:32
